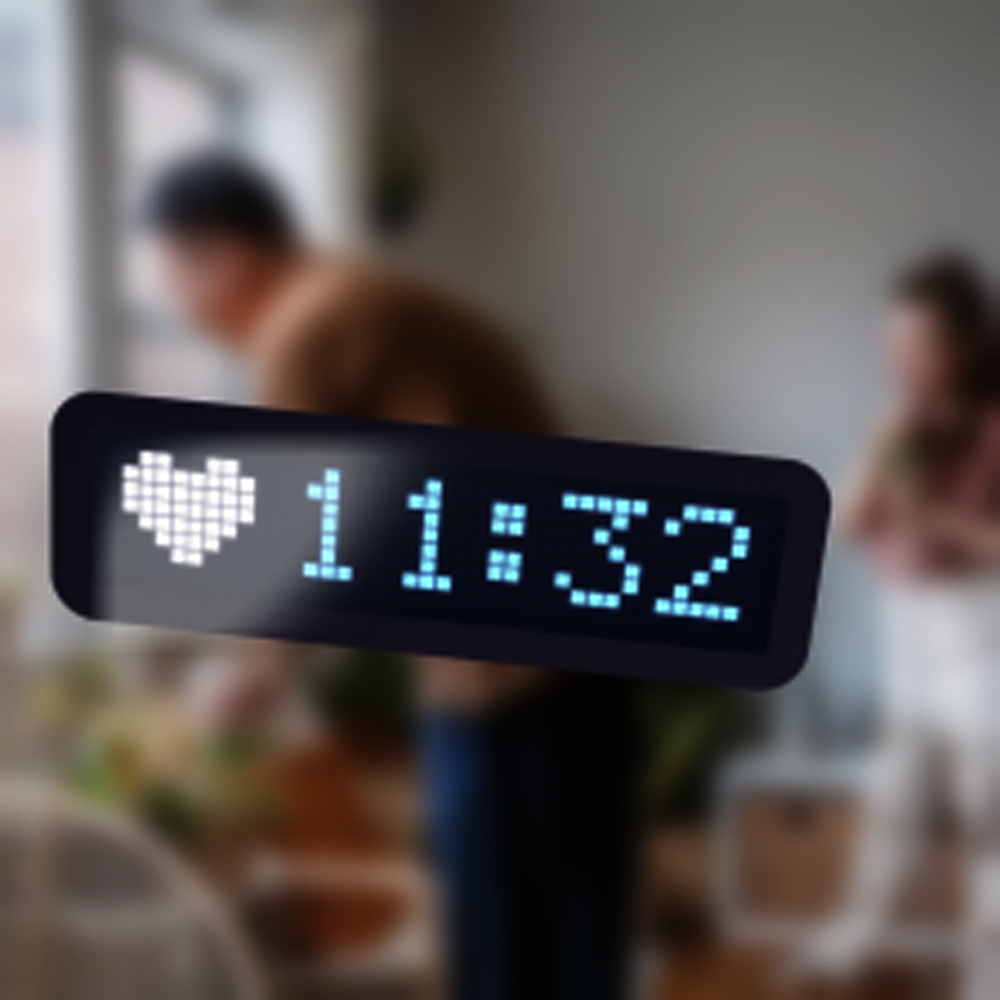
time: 11:32
